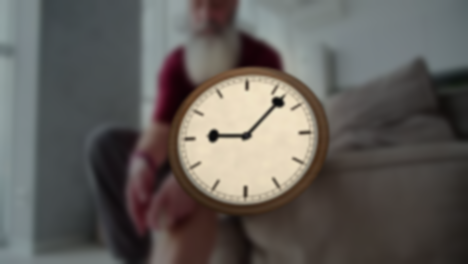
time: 9:07
